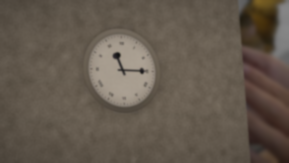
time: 11:15
